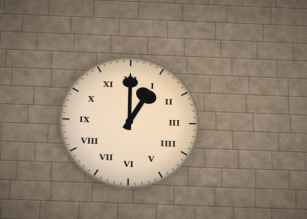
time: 1:00
